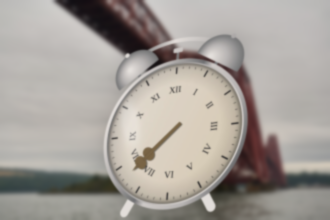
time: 7:38
